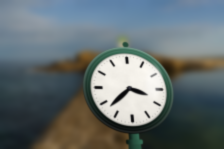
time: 3:38
